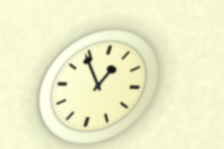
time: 12:54
